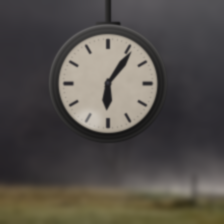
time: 6:06
